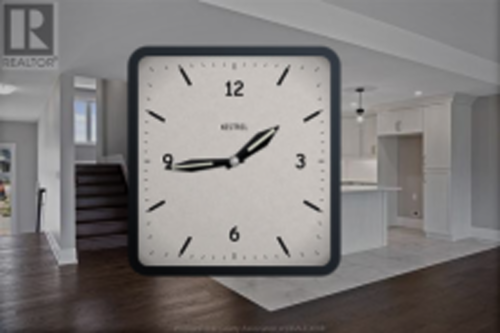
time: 1:44
